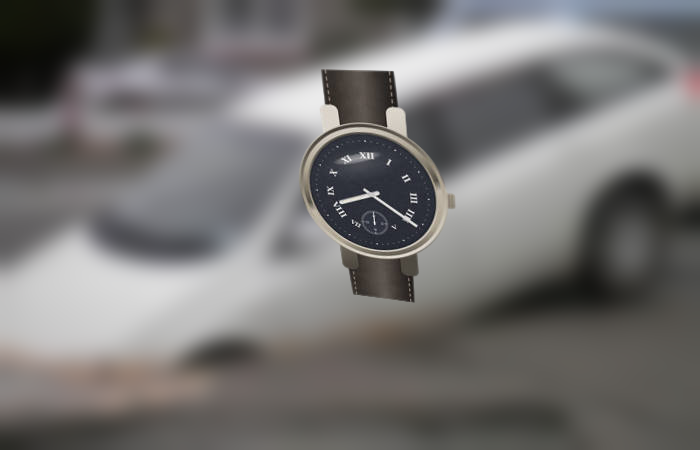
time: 8:21
